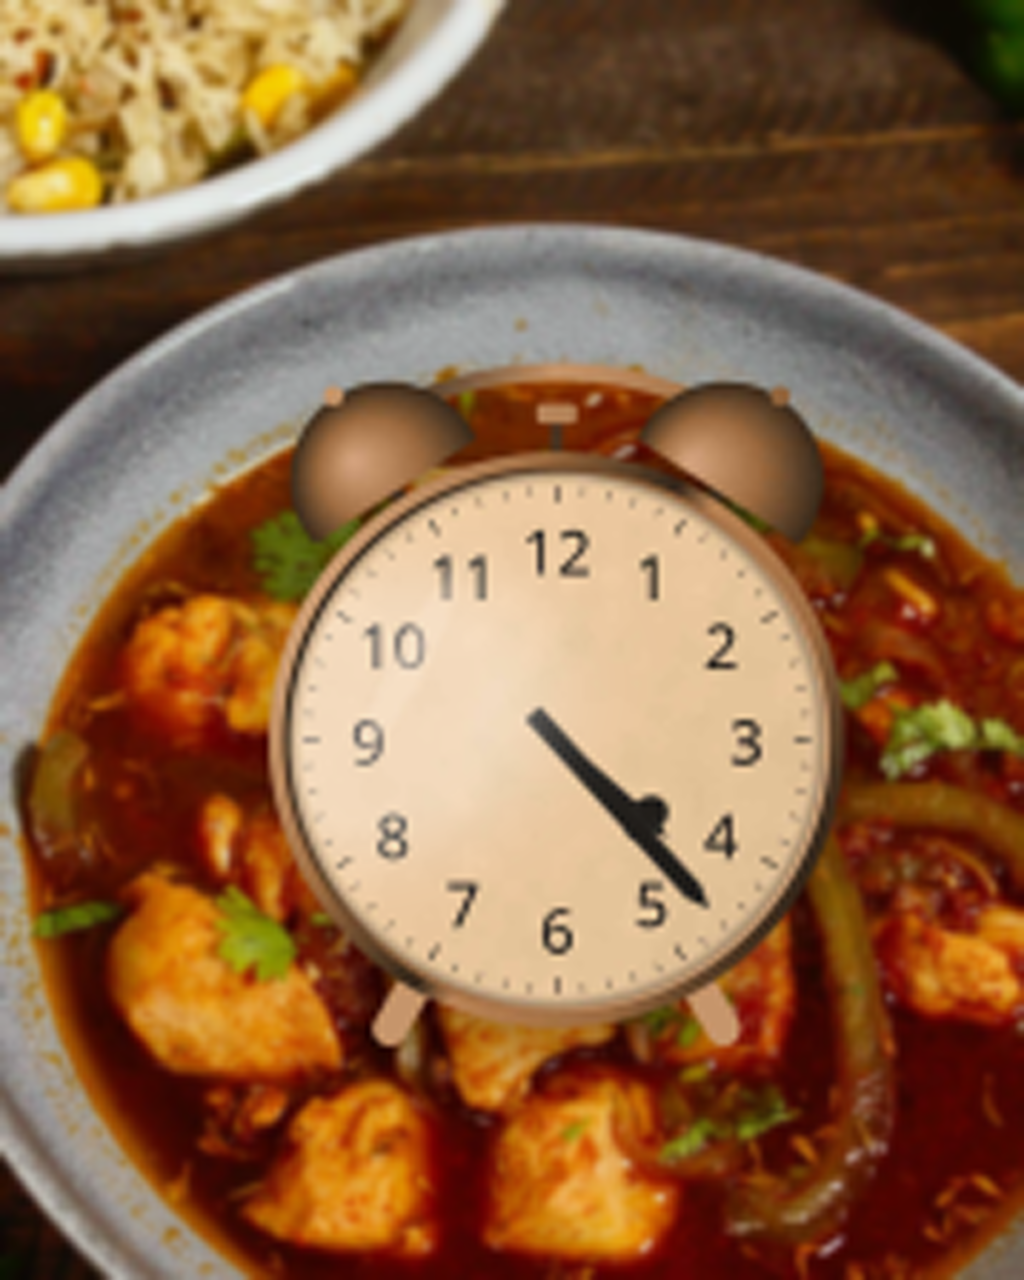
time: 4:23
